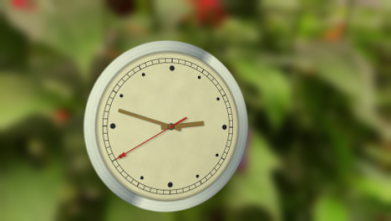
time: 2:47:40
